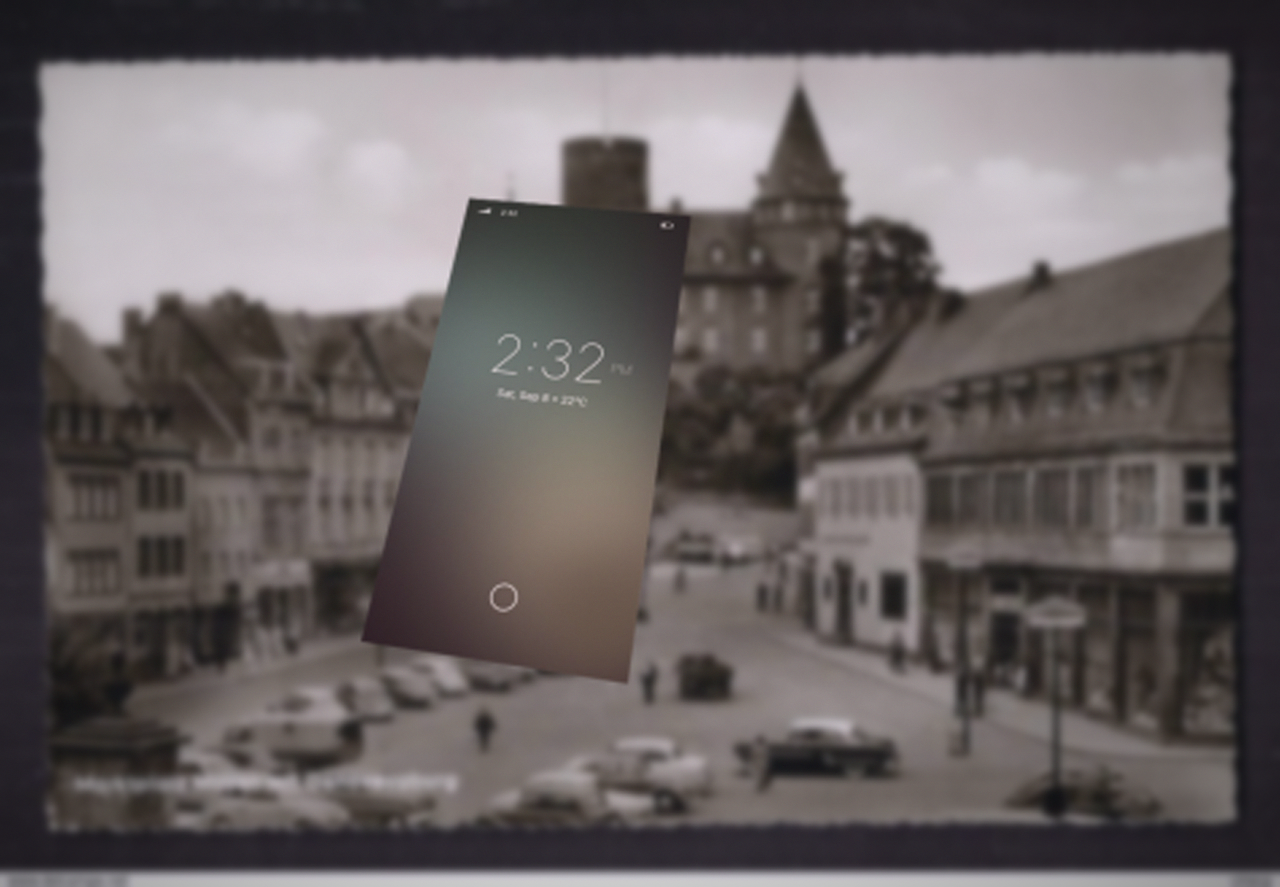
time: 2:32
